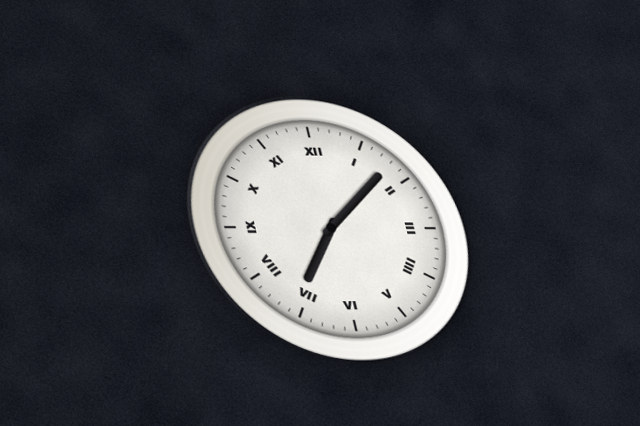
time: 7:08
